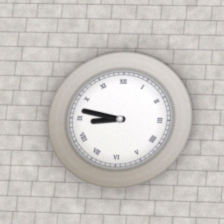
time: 8:47
